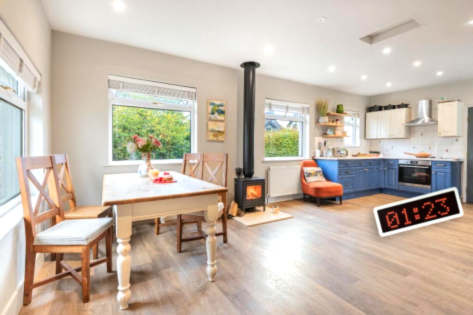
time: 1:23
